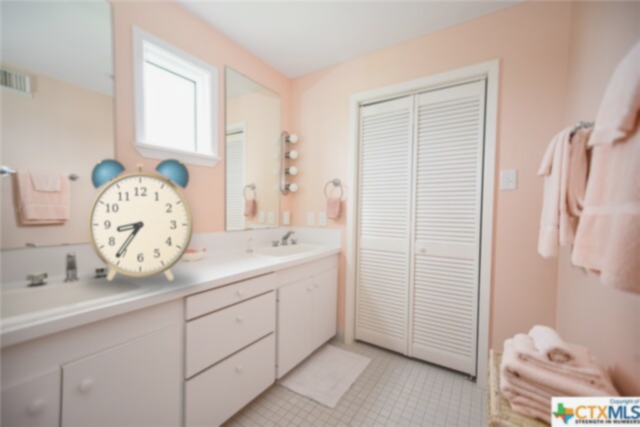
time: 8:36
